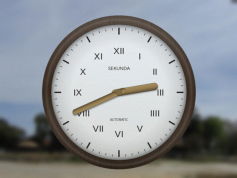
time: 2:41
